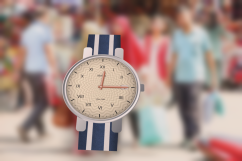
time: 12:15
